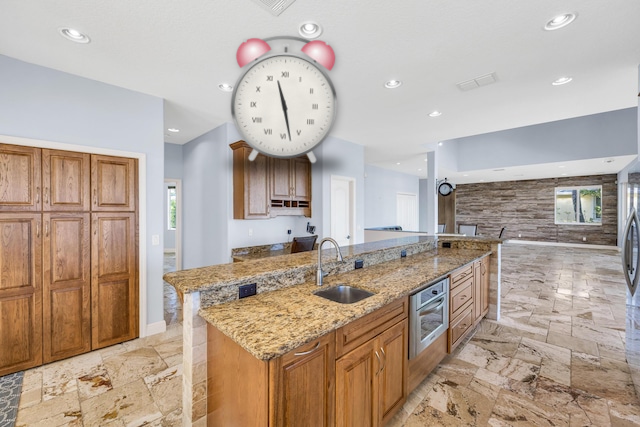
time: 11:28
